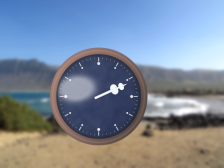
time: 2:11
